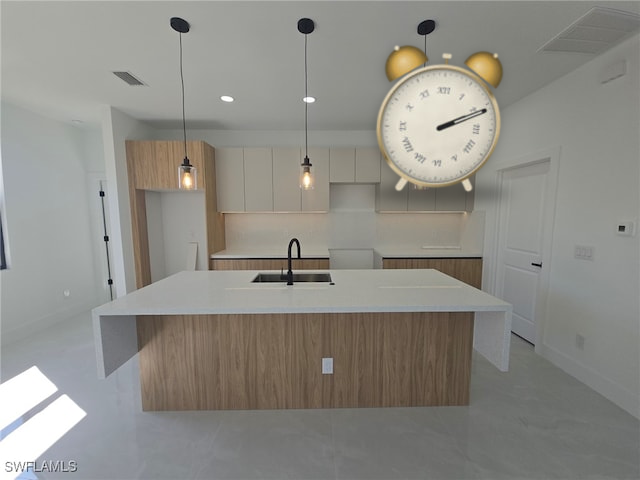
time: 2:11
